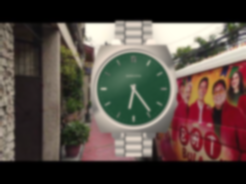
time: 6:24
